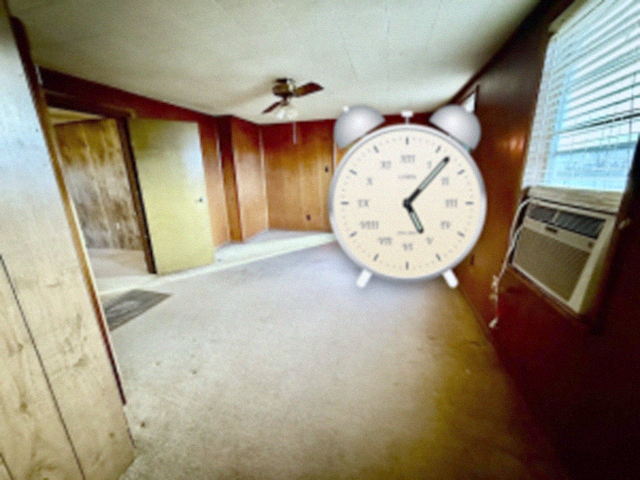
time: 5:07
